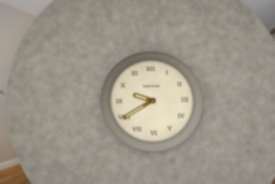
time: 9:40
